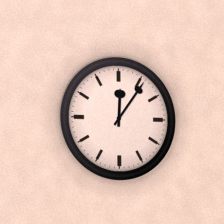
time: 12:06
